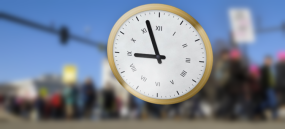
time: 8:57
